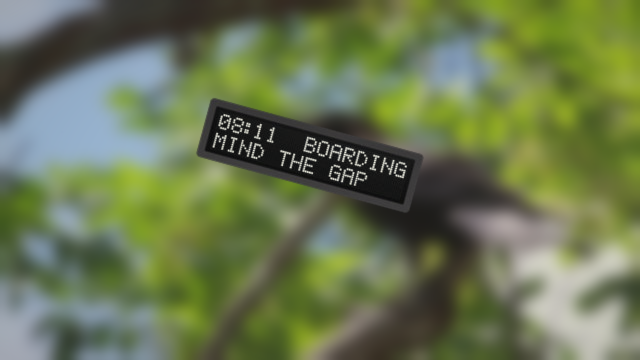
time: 8:11
